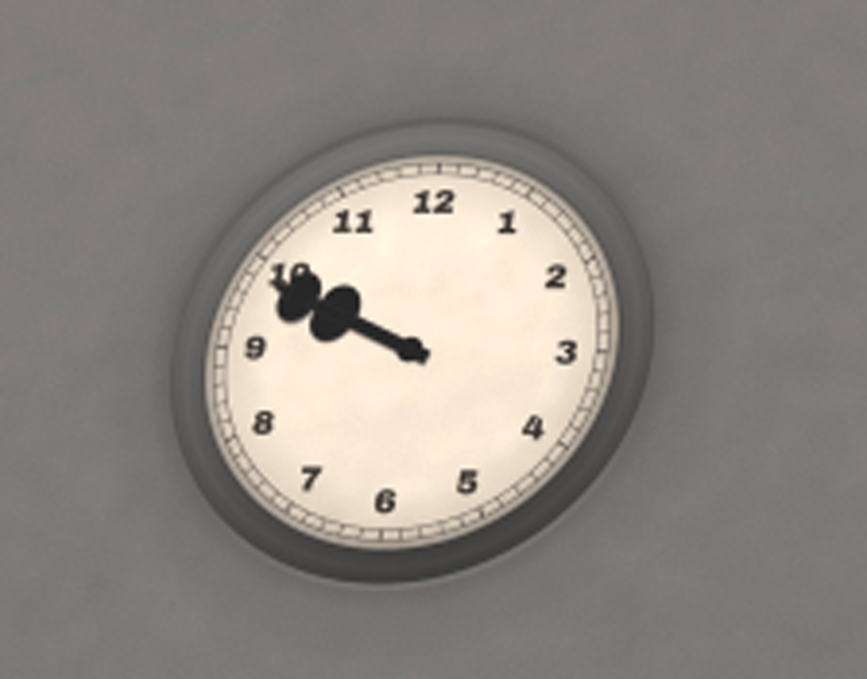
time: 9:49
